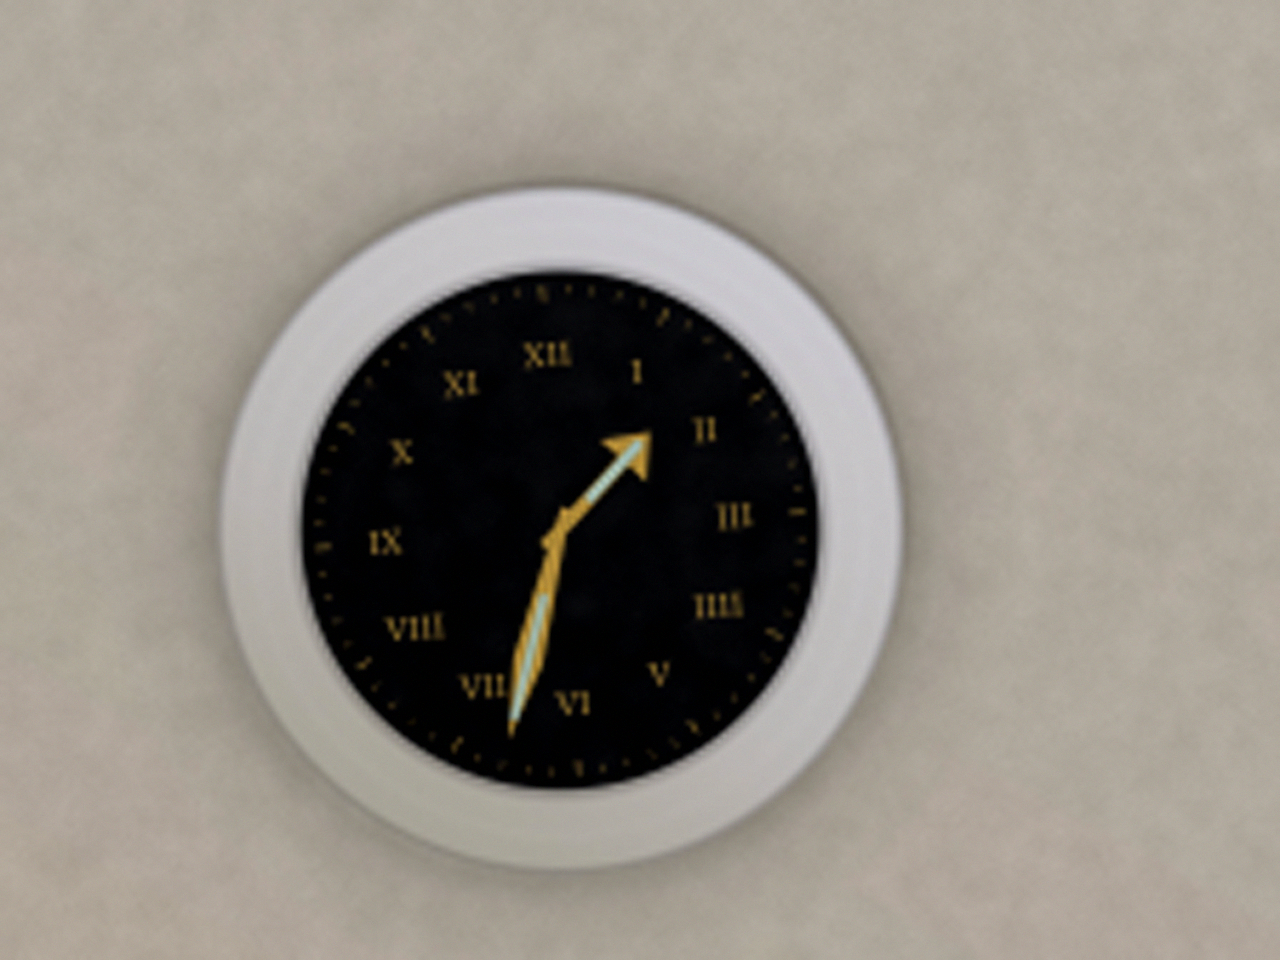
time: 1:33
